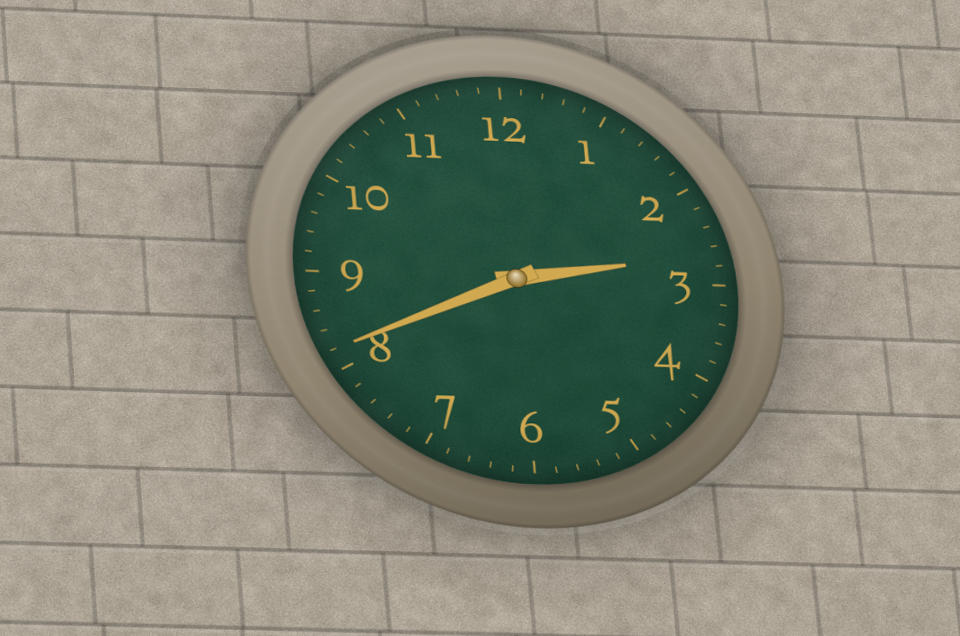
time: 2:41
